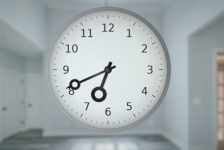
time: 6:41
